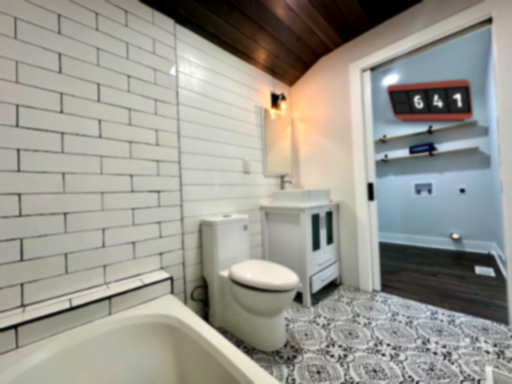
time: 6:41
